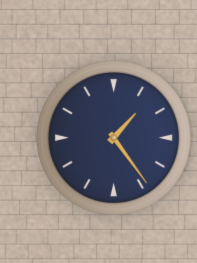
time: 1:24
